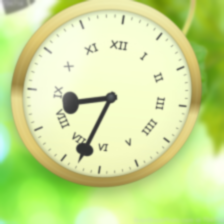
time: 8:33
